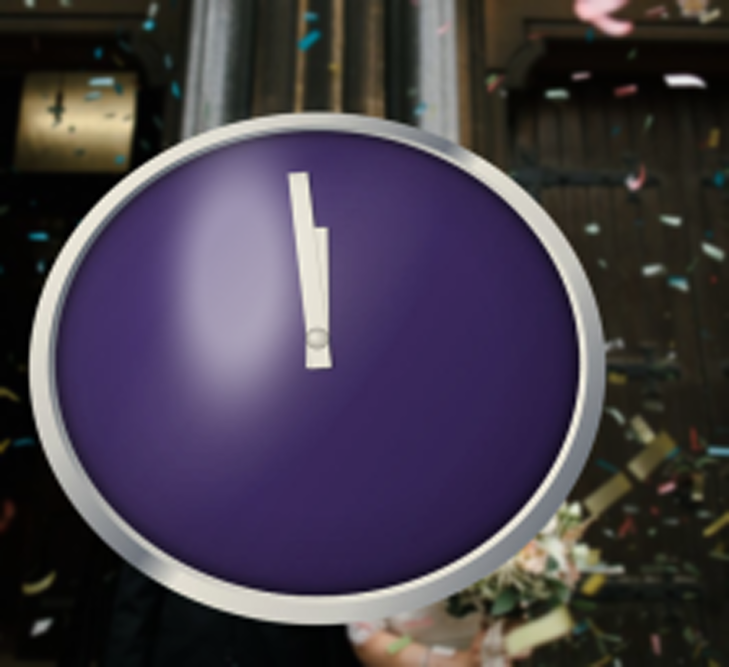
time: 11:59
